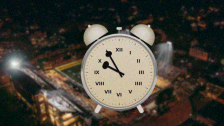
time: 9:55
